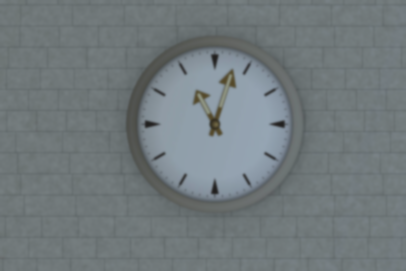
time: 11:03
